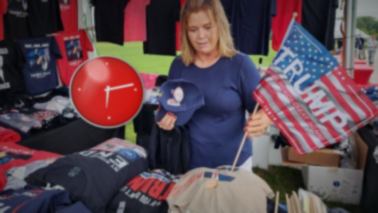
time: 6:13
